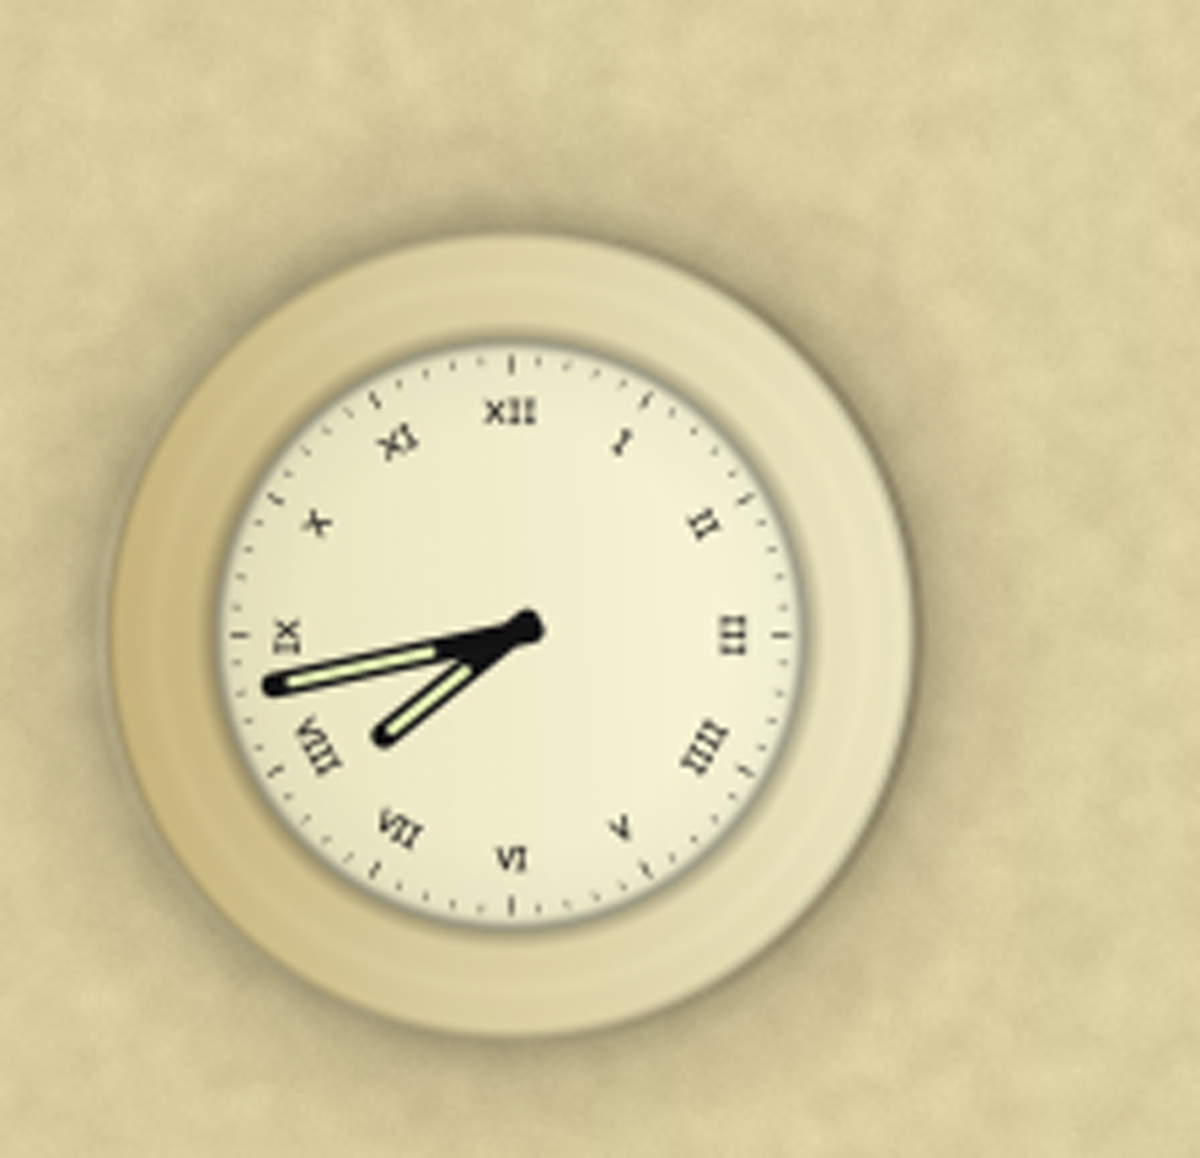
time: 7:43
